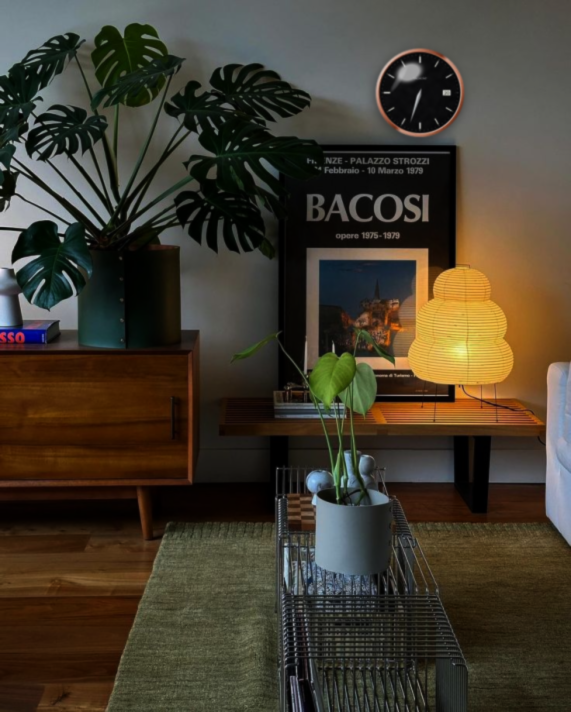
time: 6:33
